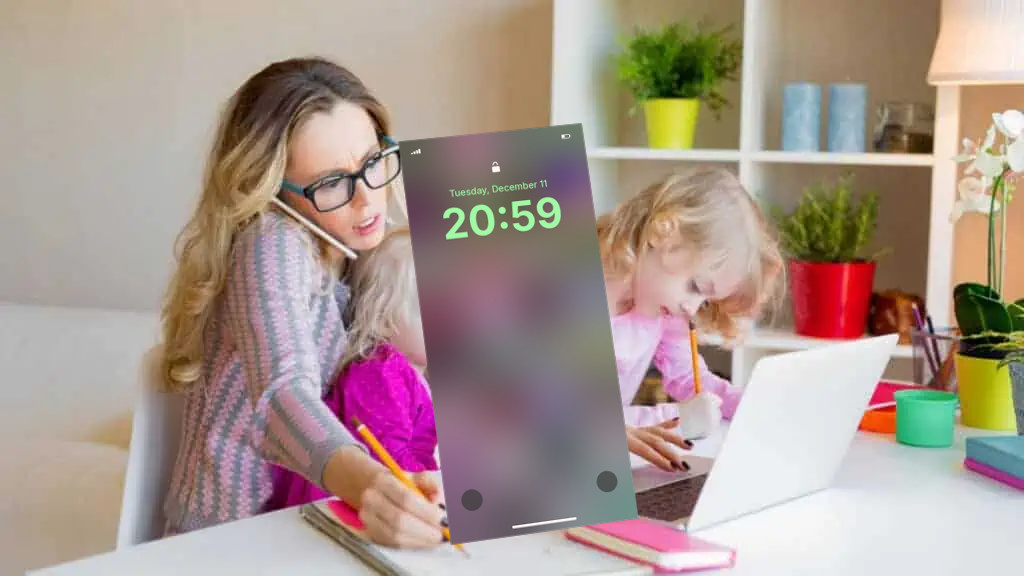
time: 20:59
